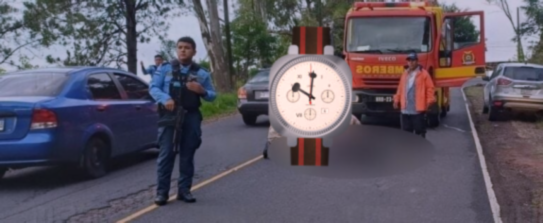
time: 10:01
